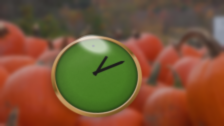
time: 1:12
